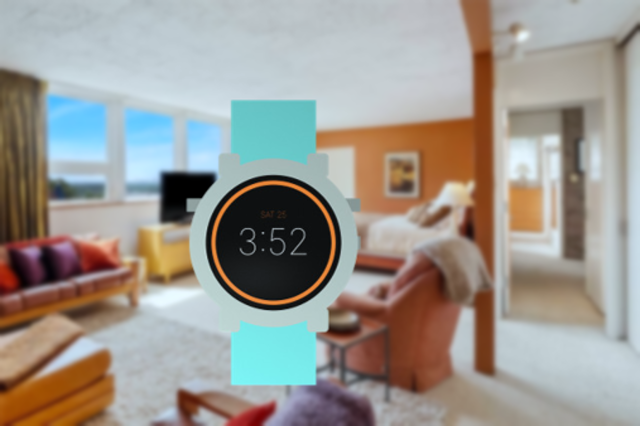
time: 3:52
